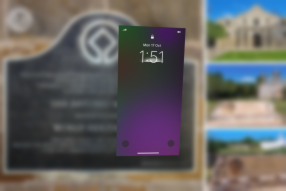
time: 1:51
